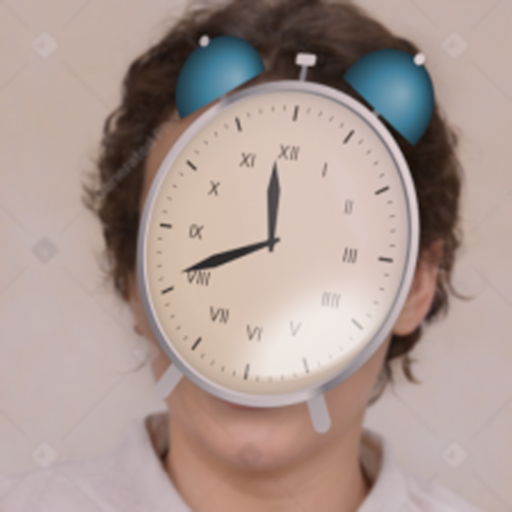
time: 11:41
